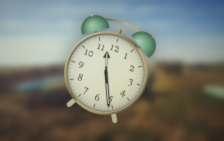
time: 11:26
